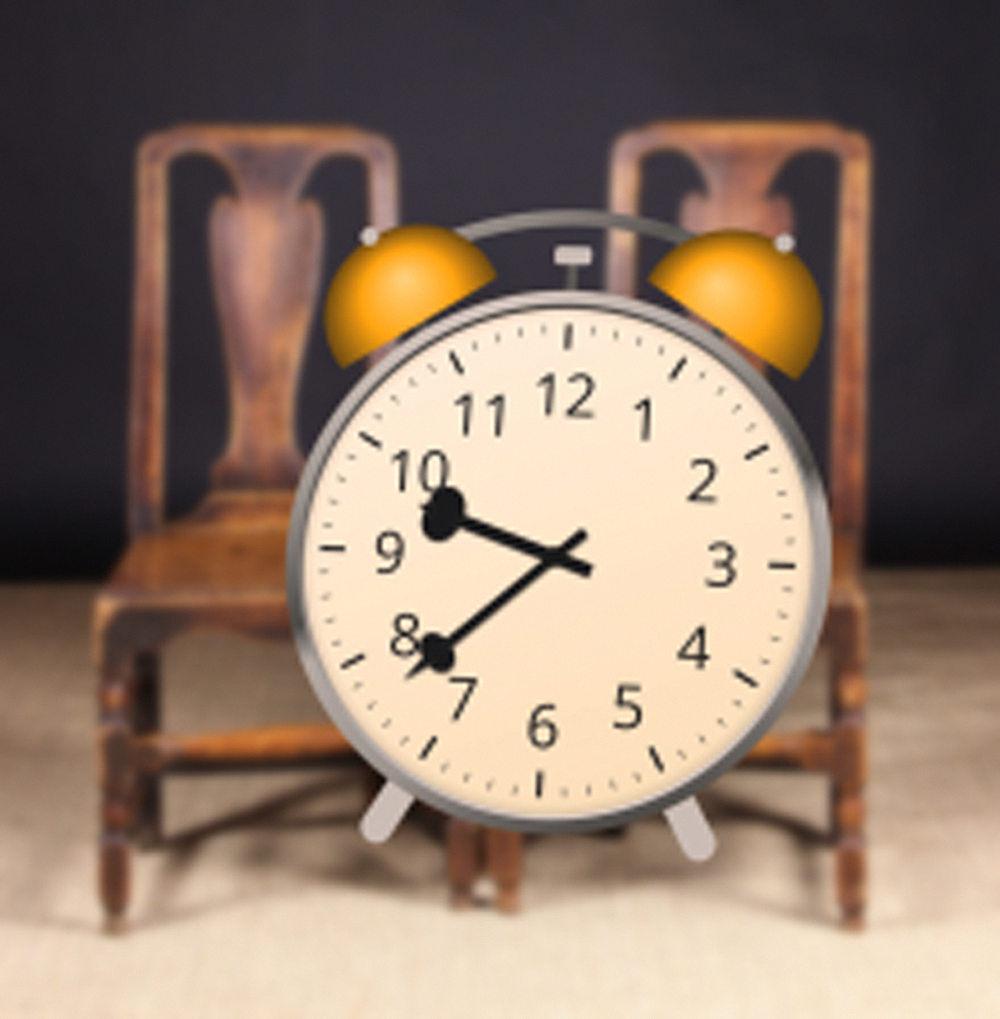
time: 9:38
